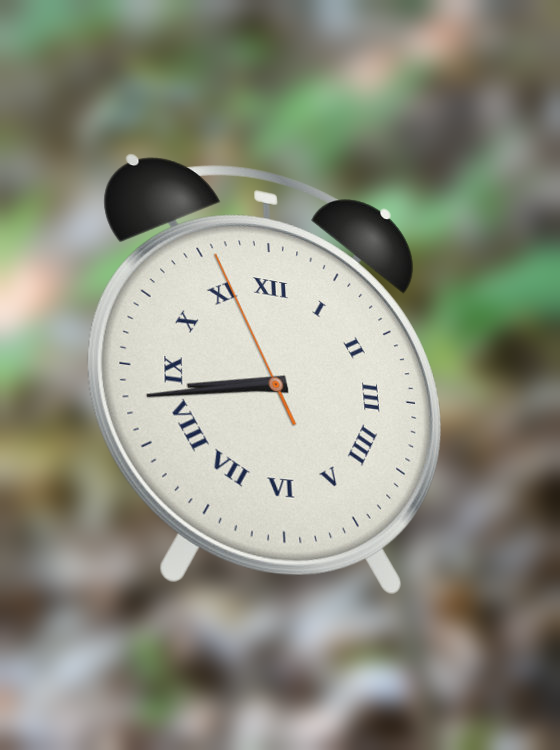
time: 8:42:56
